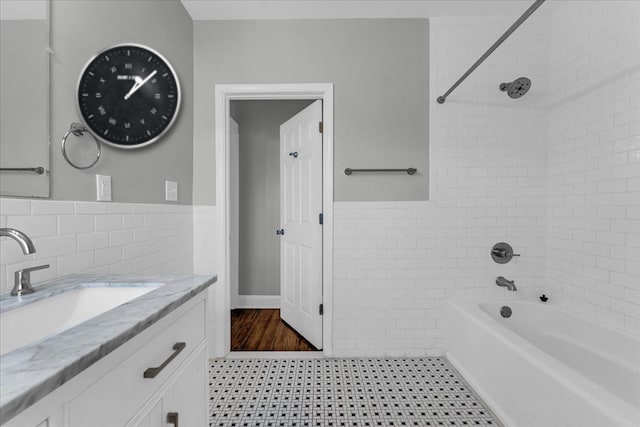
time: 1:08
